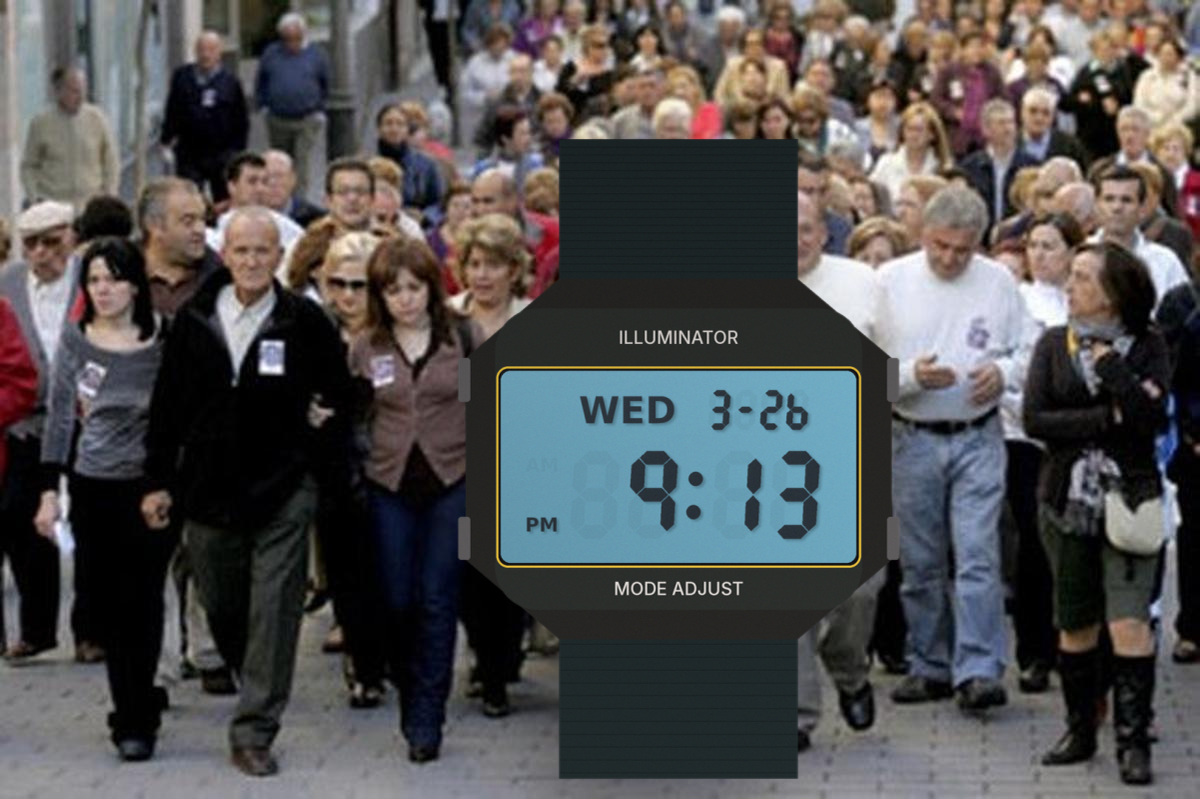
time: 9:13
